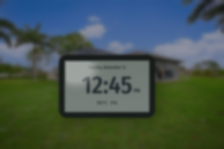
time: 12:45
